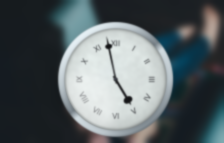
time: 4:58
